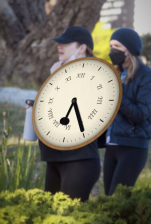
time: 6:25
